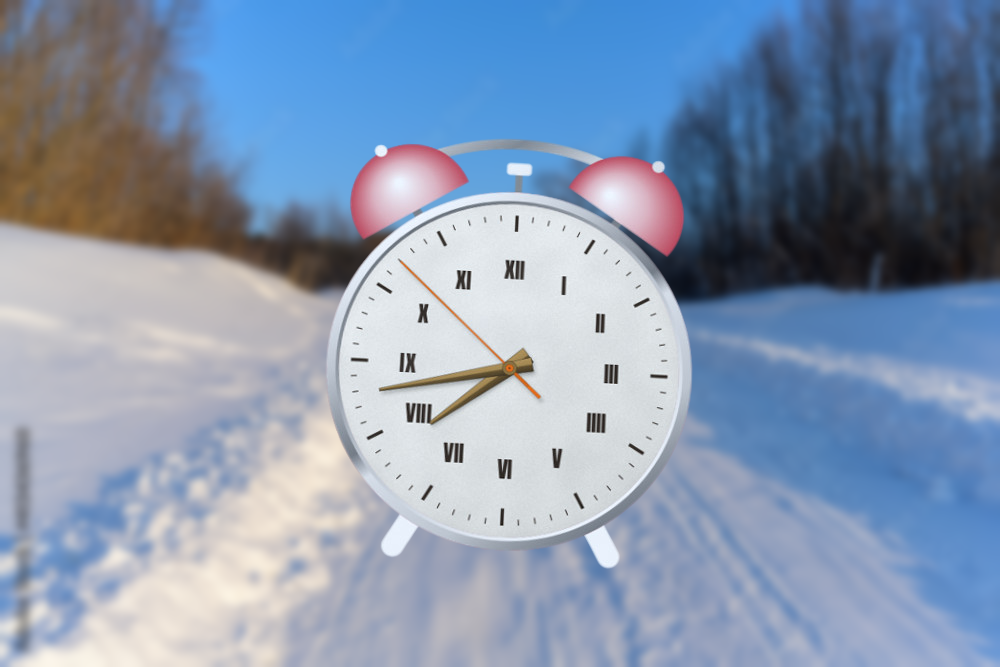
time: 7:42:52
